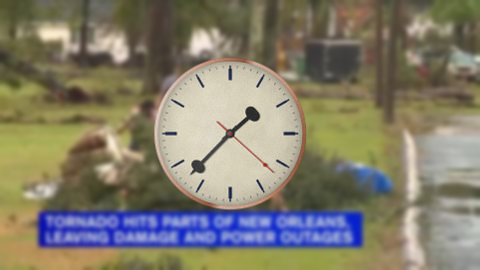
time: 1:37:22
